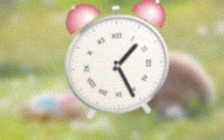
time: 1:26
